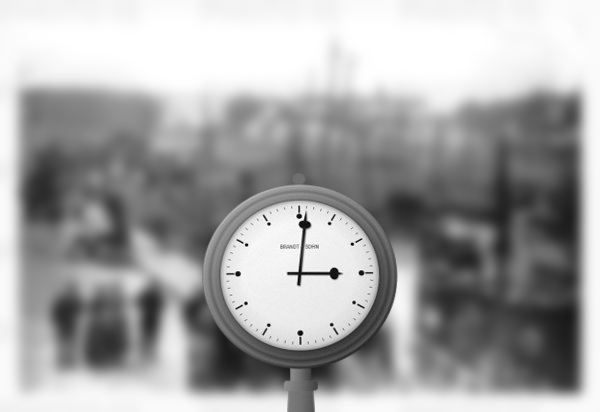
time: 3:01
